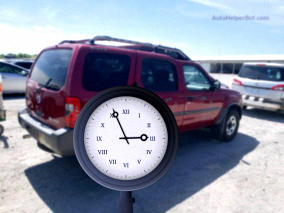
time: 2:56
